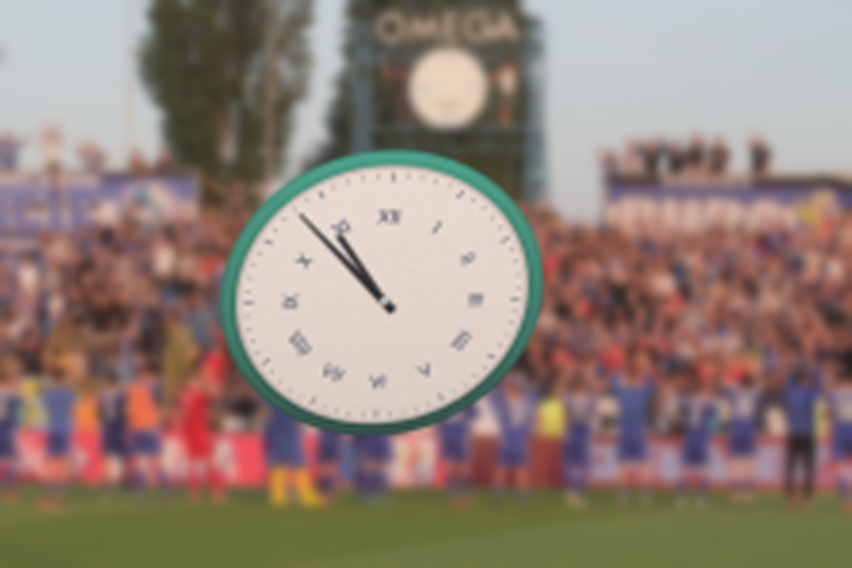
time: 10:53
